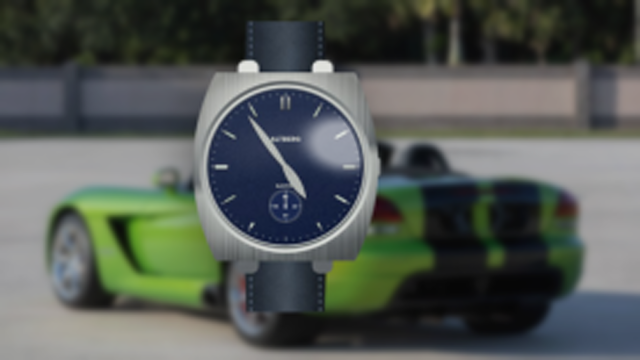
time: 4:54
